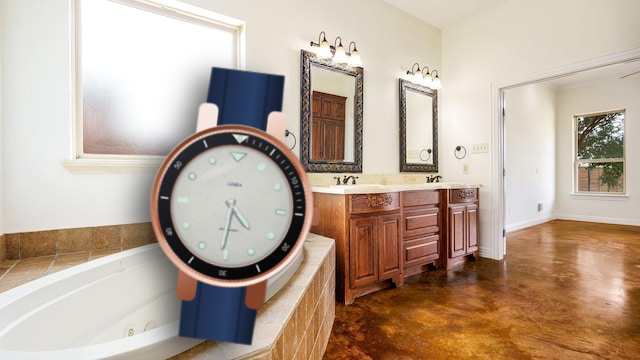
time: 4:31
